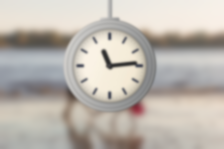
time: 11:14
